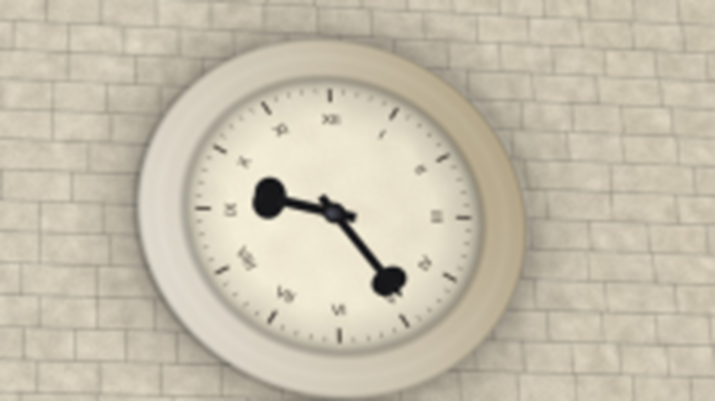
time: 9:24
